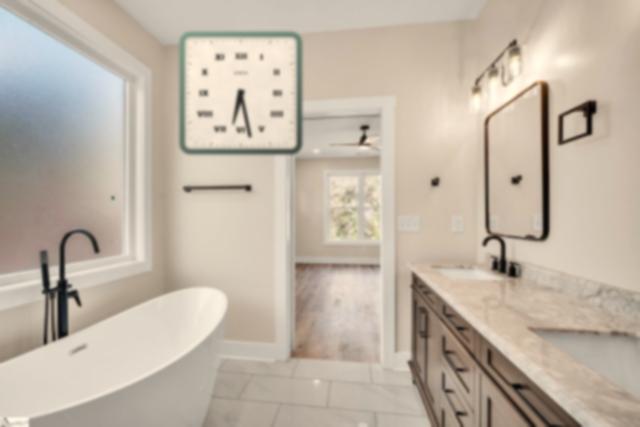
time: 6:28
